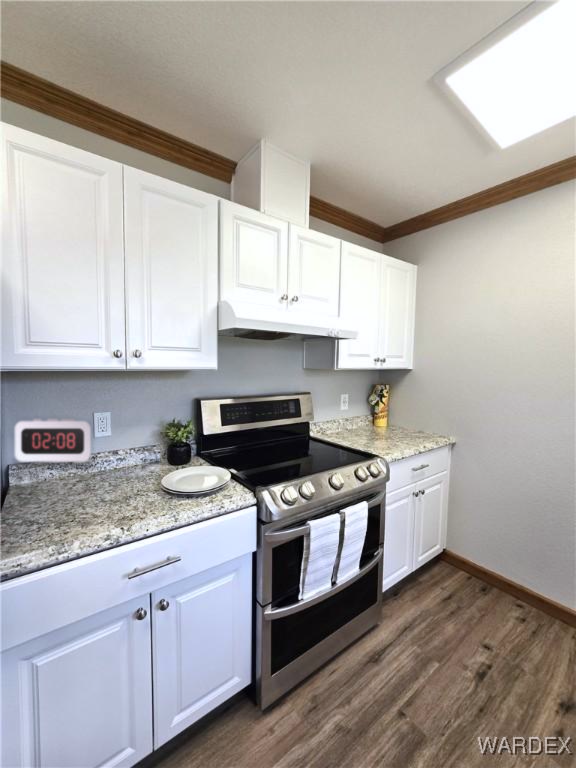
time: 2:08
